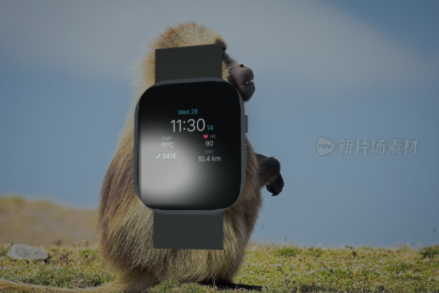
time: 11:30
